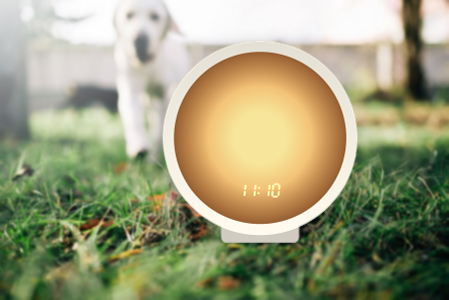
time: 11:10
